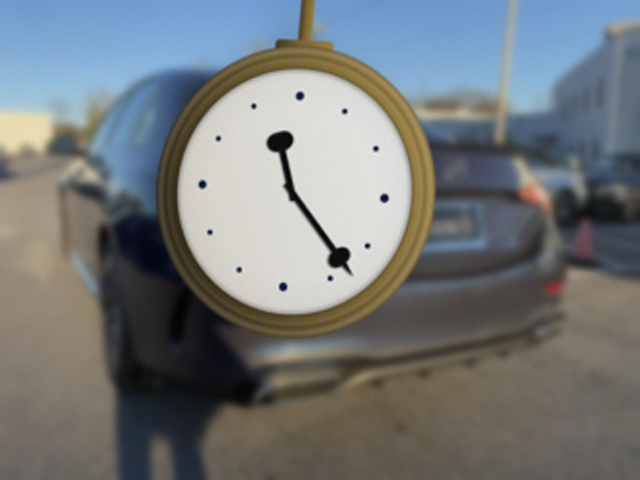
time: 11:23
